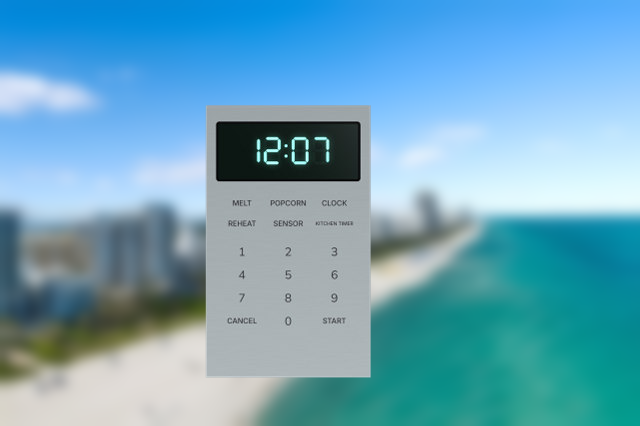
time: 12:07
